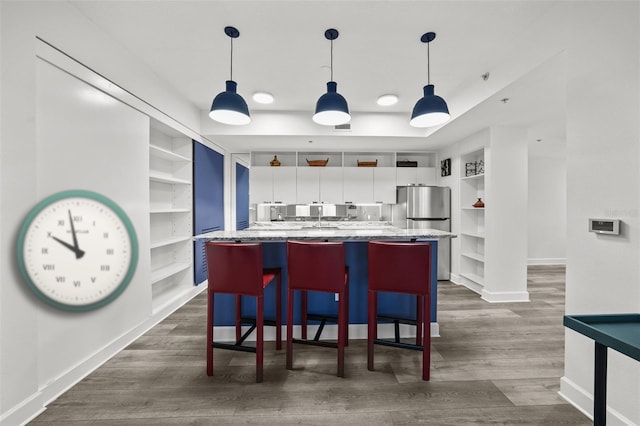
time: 9:58
